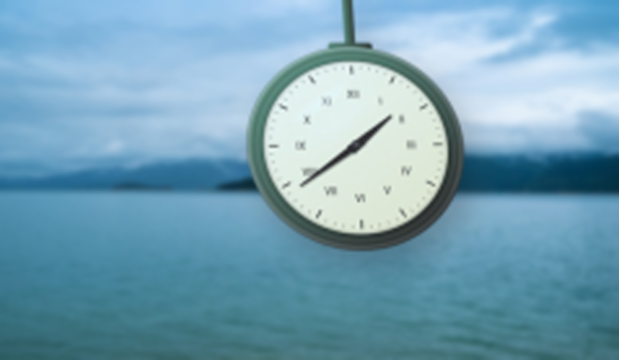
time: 1:39
